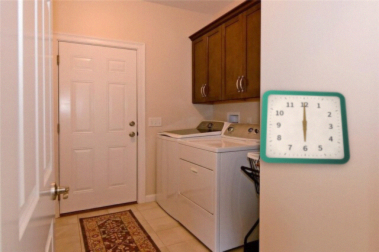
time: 6:00
